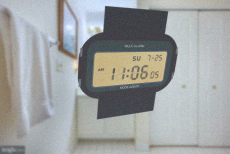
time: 11:06:05
